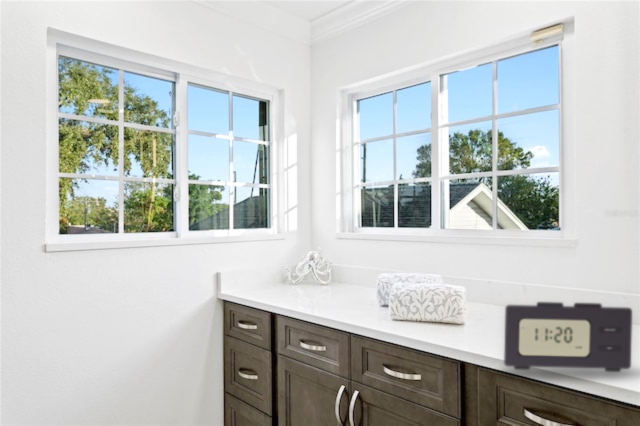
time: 11:20
